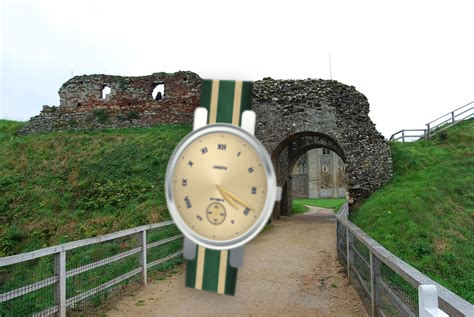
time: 4:19
